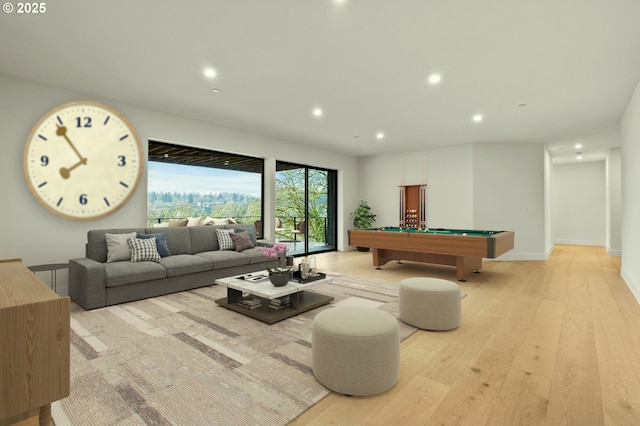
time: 7:54
